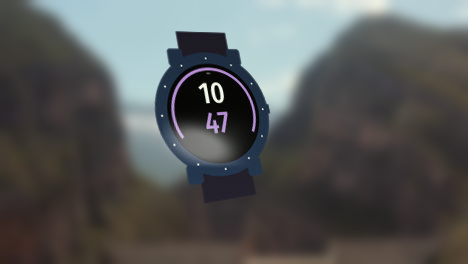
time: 10:47
